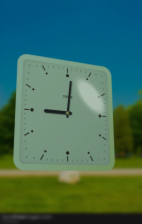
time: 9:01
